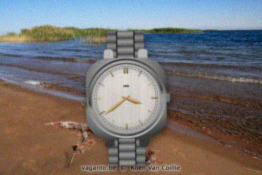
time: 3:39
